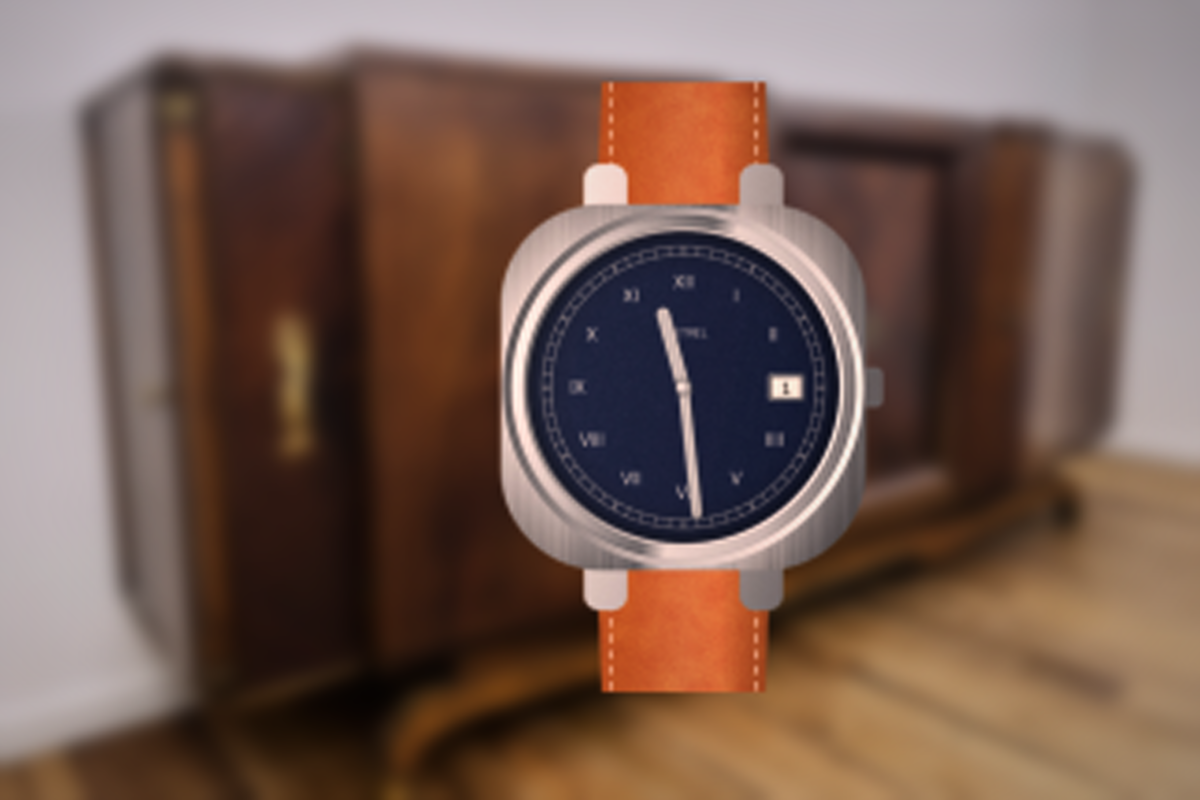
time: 11:29
